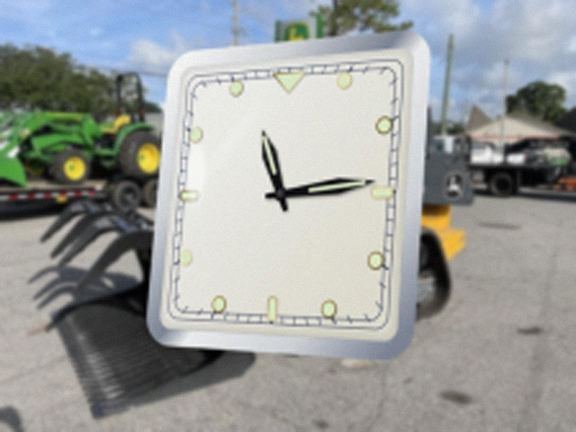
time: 11:14
